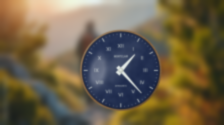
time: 1:23
